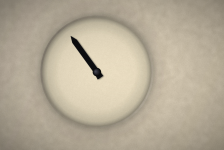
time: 10:54
